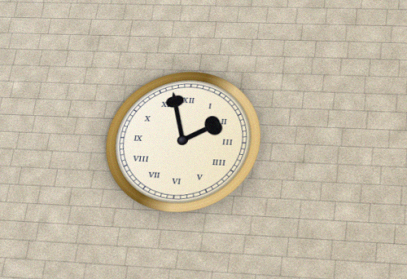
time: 1:57
